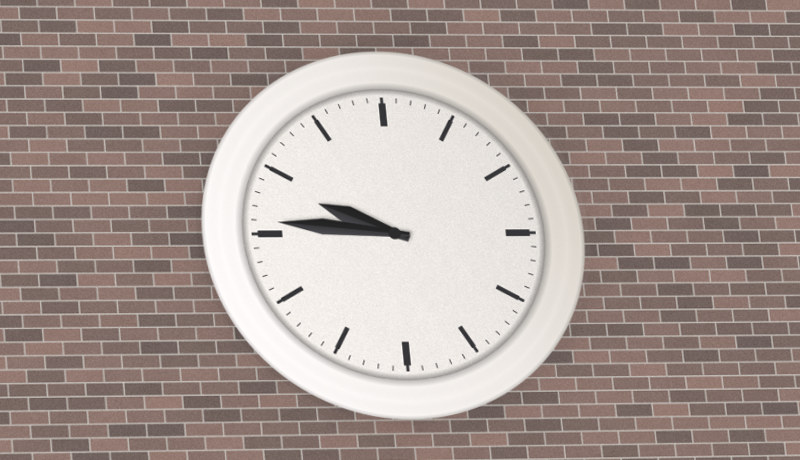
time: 9:46
